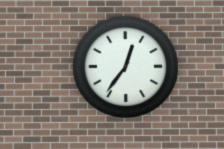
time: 12:36
